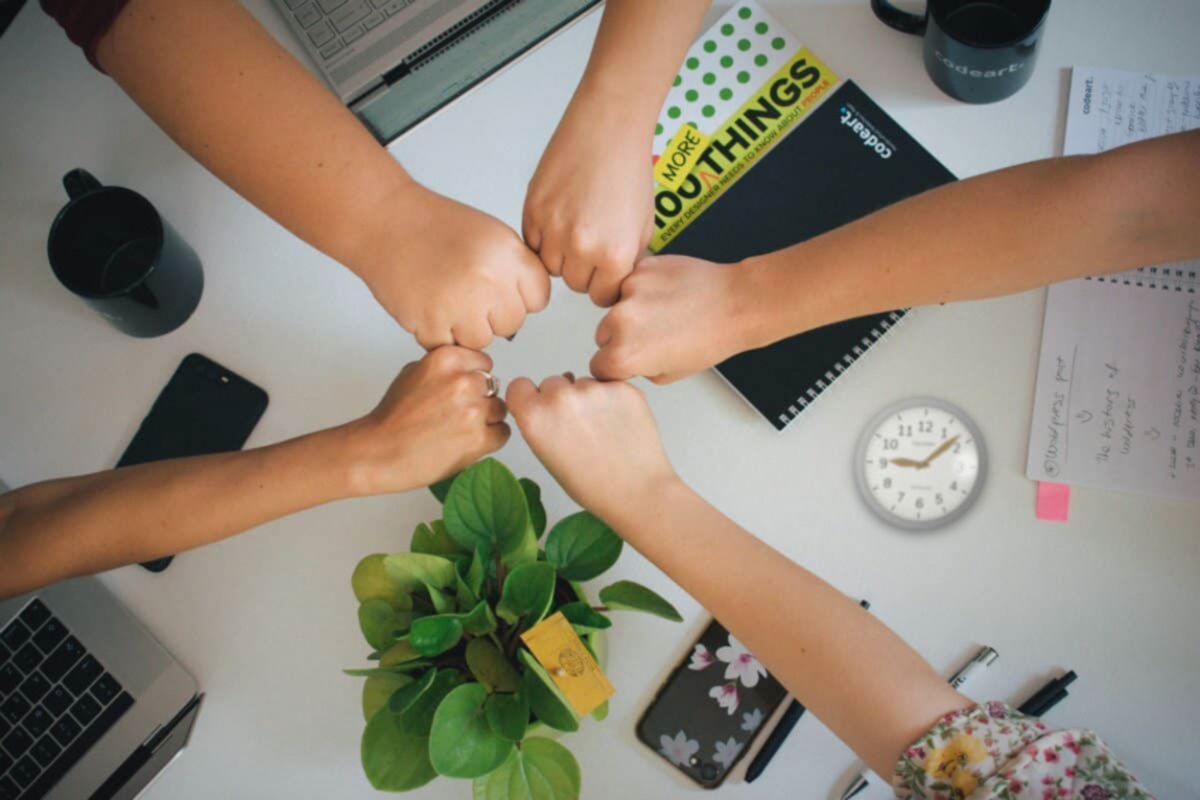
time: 9:08
